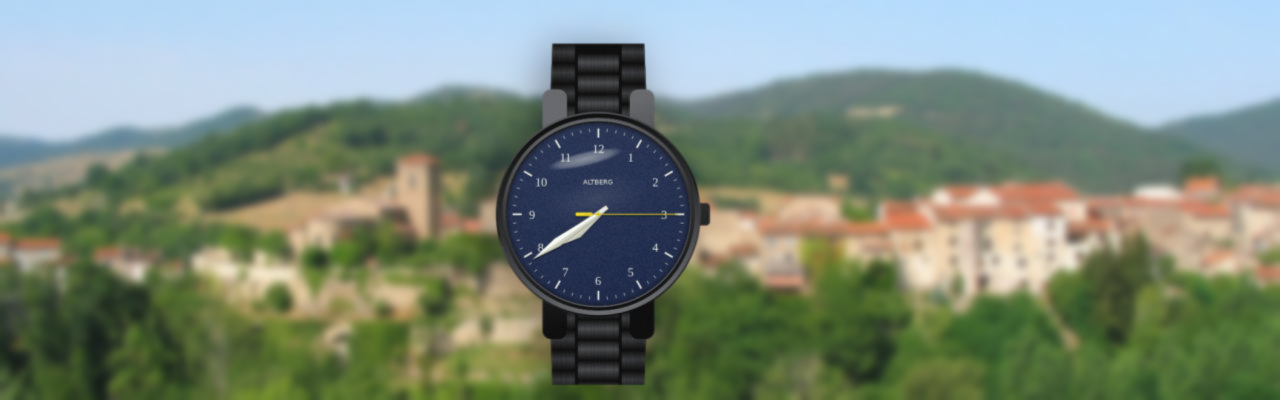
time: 7:39:15
